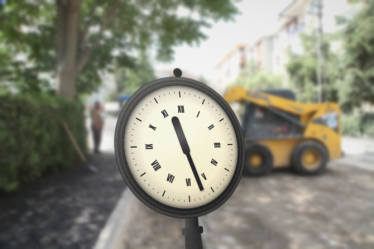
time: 11:27
